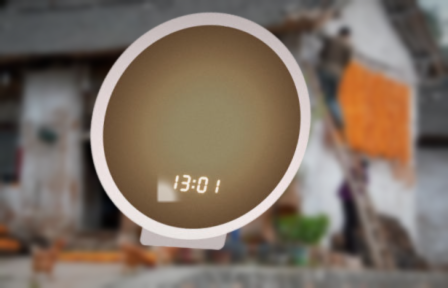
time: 13:01
